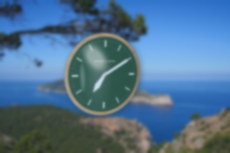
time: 7:10
